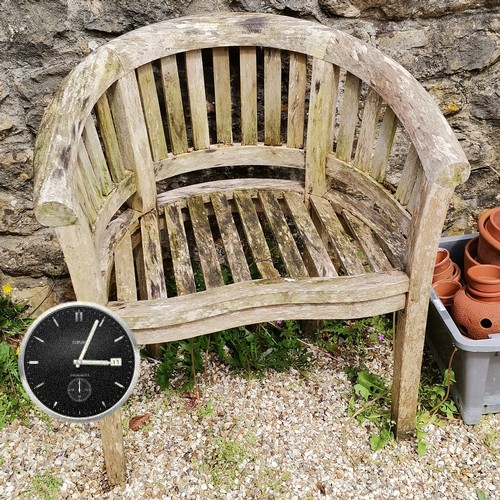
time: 3:04
